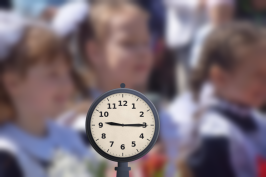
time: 9:15
